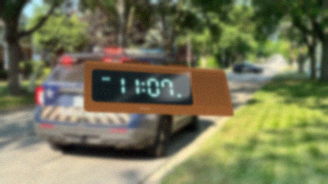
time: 11:07
